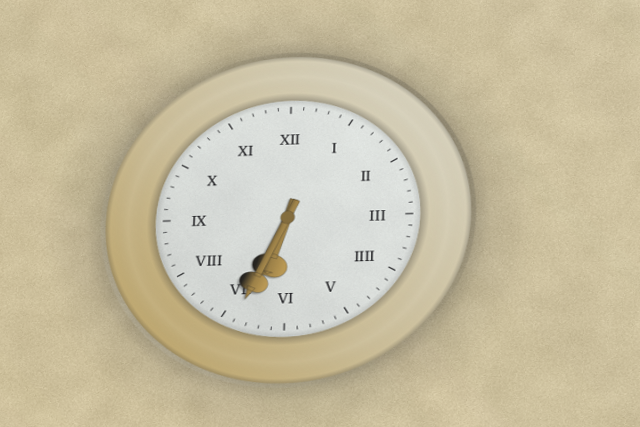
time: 6:34
